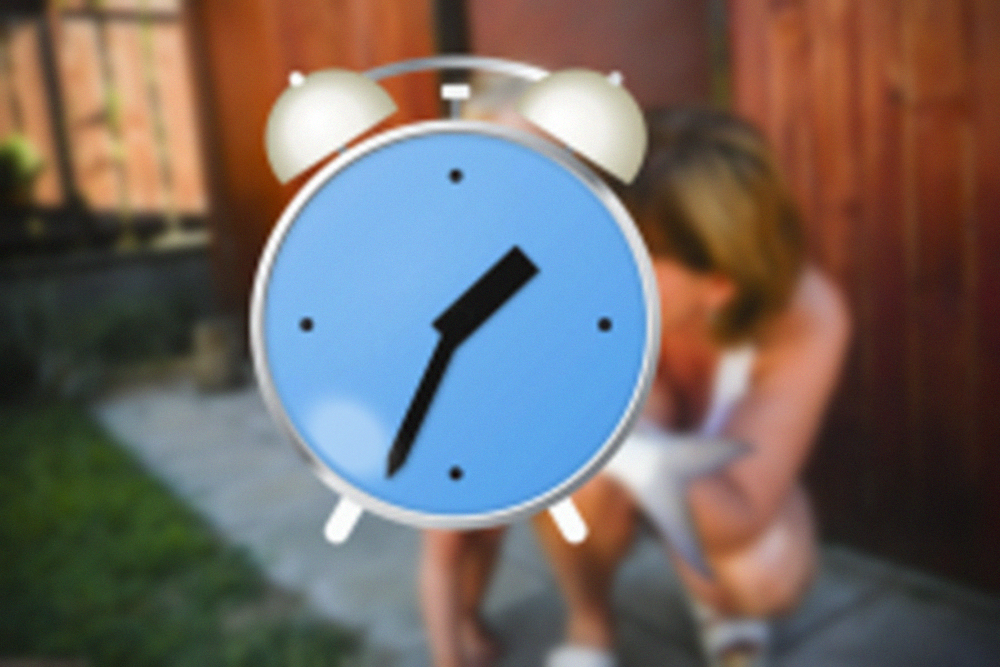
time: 1:34
